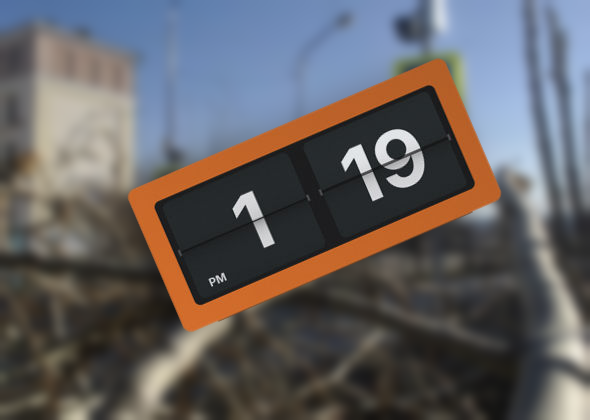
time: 1:19
